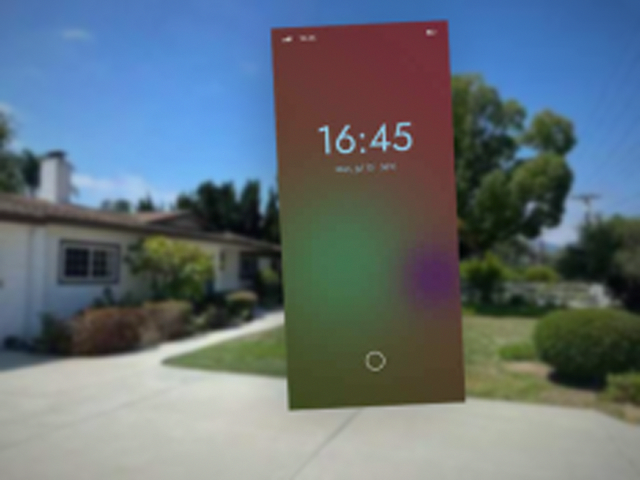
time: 16:45
